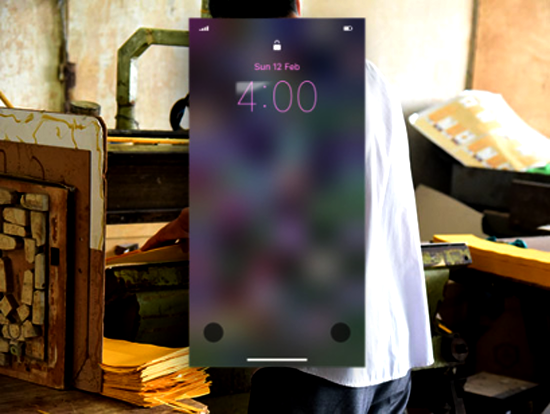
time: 4:00
